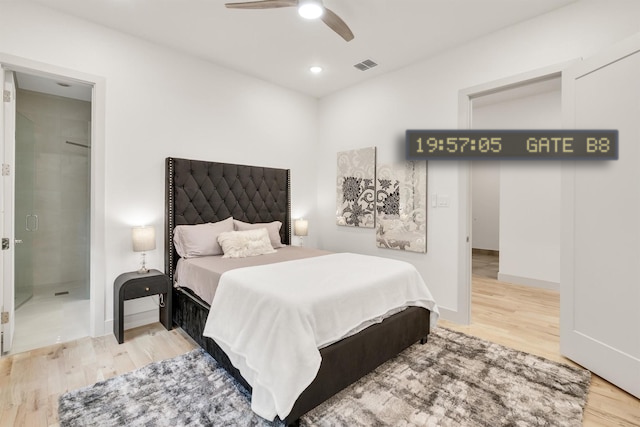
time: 19:57:05
